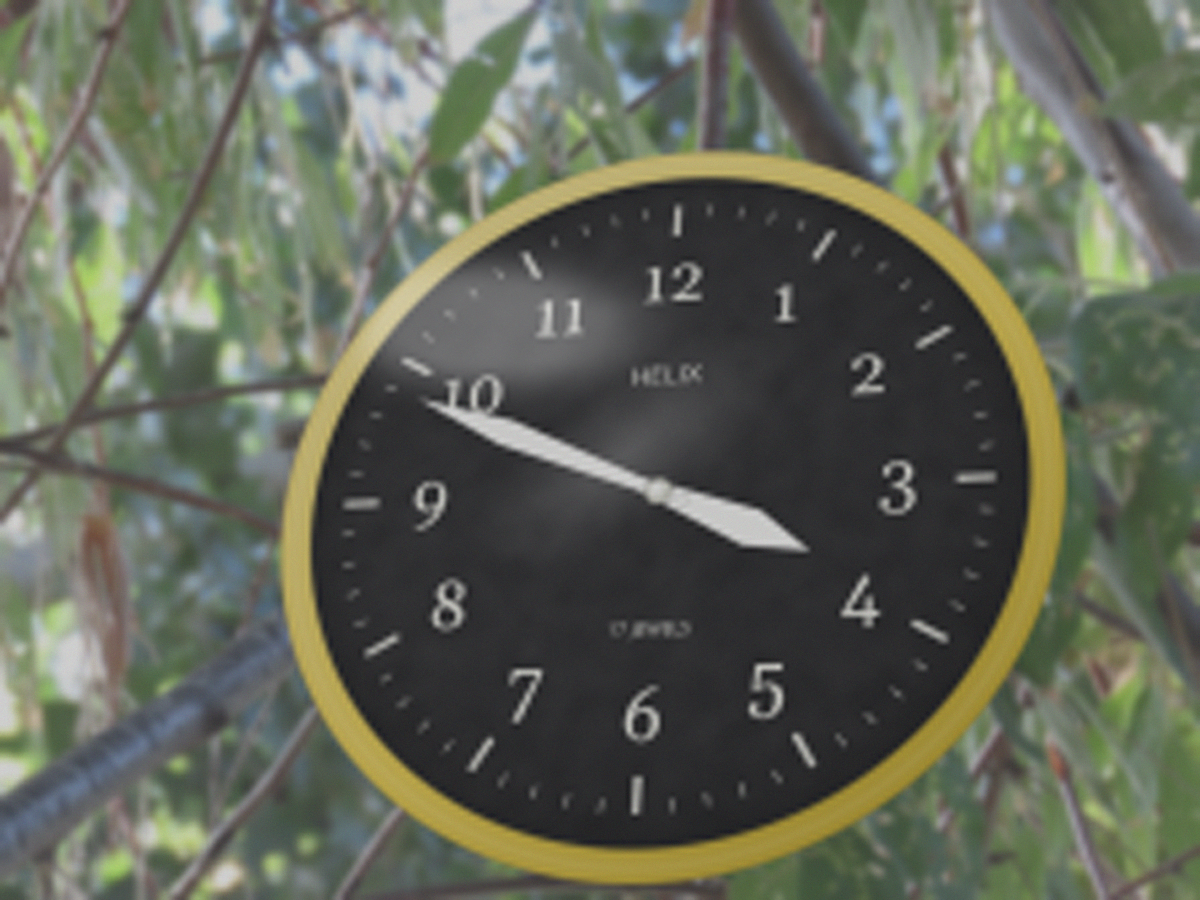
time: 3:49
